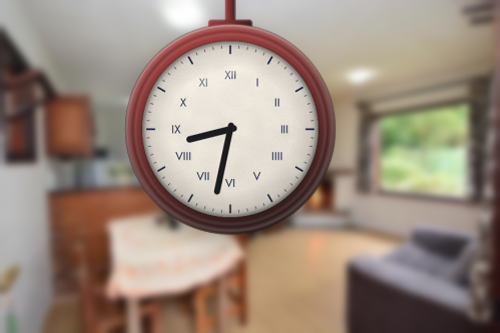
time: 8:32
